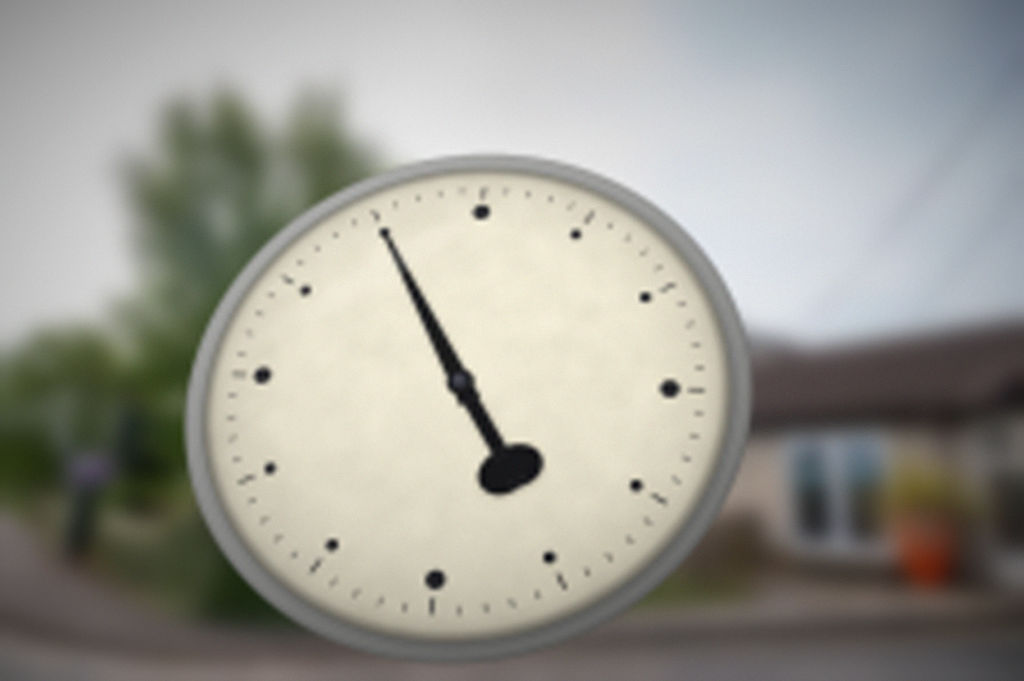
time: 4:55
